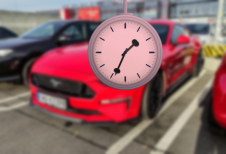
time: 1:34
